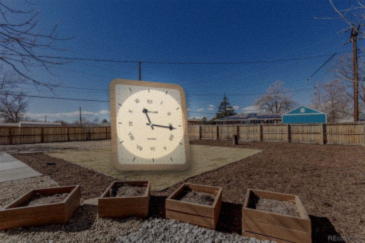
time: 11:16
